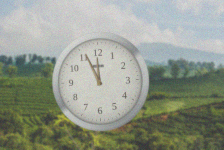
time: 11:56
